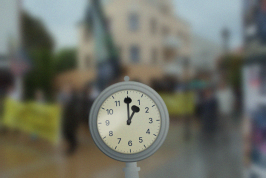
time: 1:00
